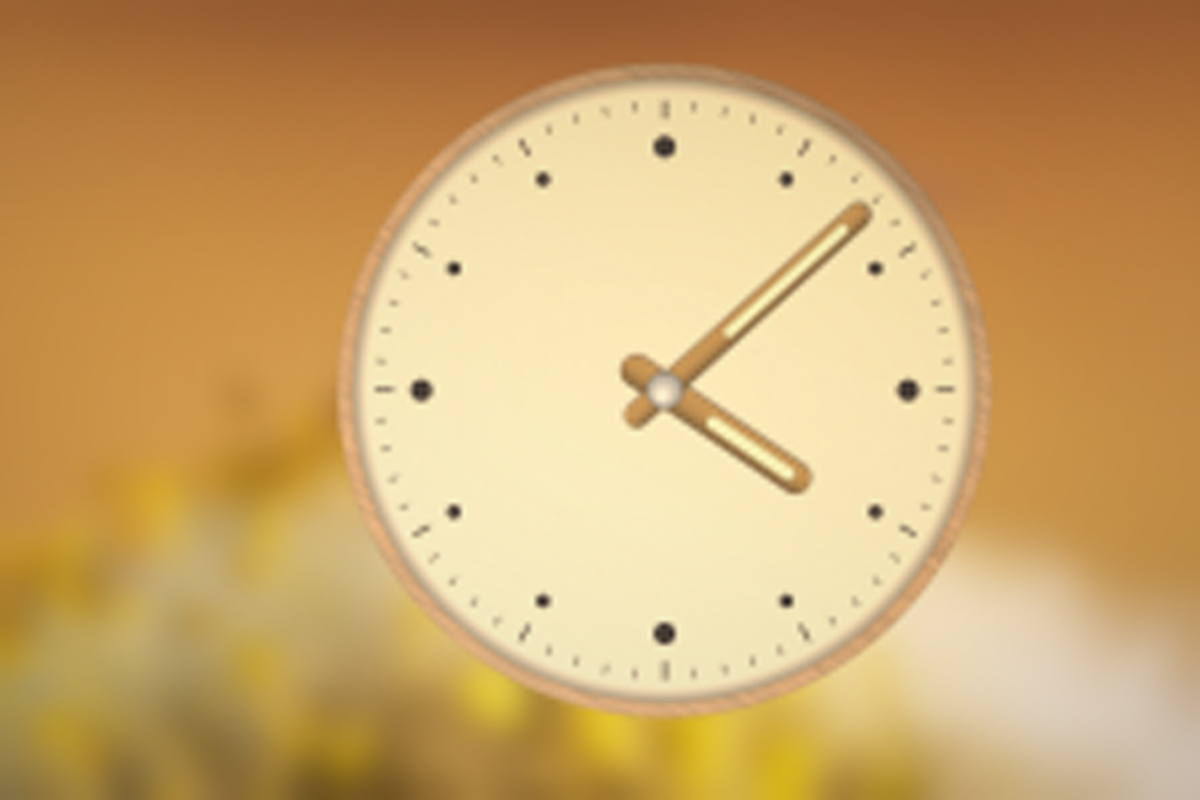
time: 4:08
